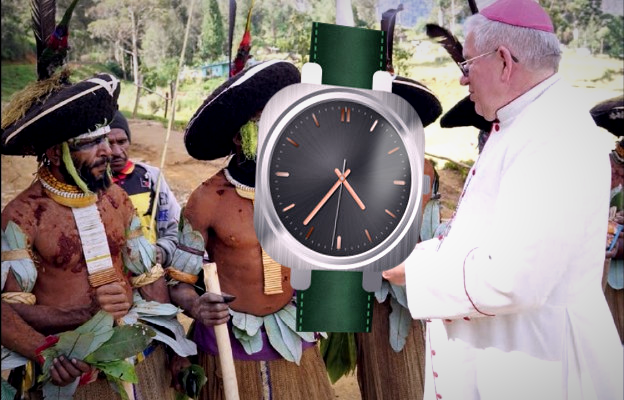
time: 4:36:31
